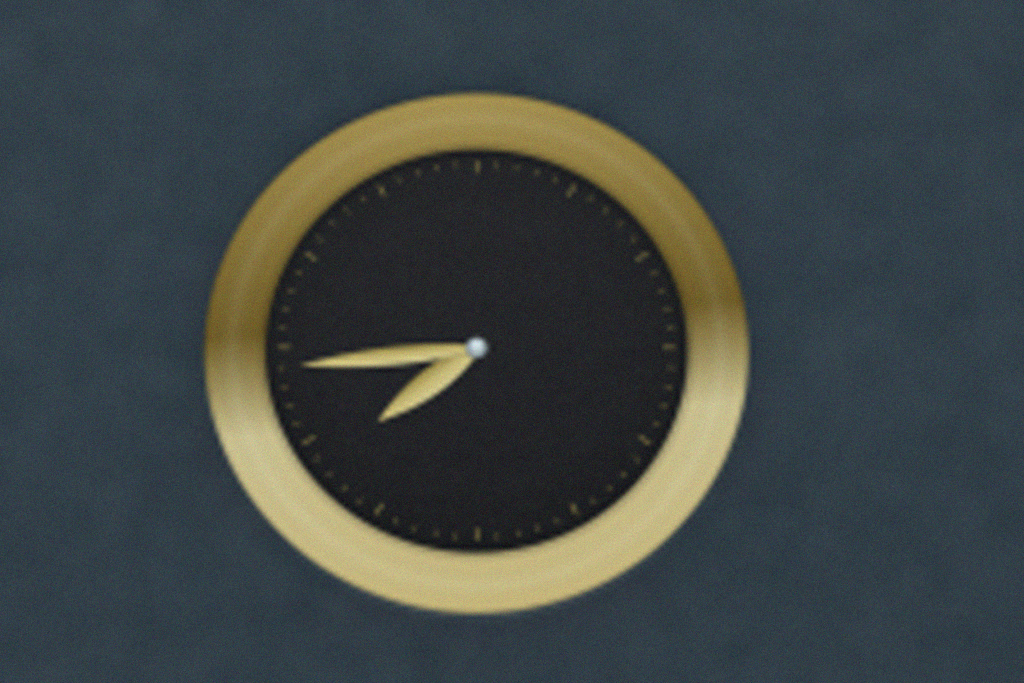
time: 7:44
